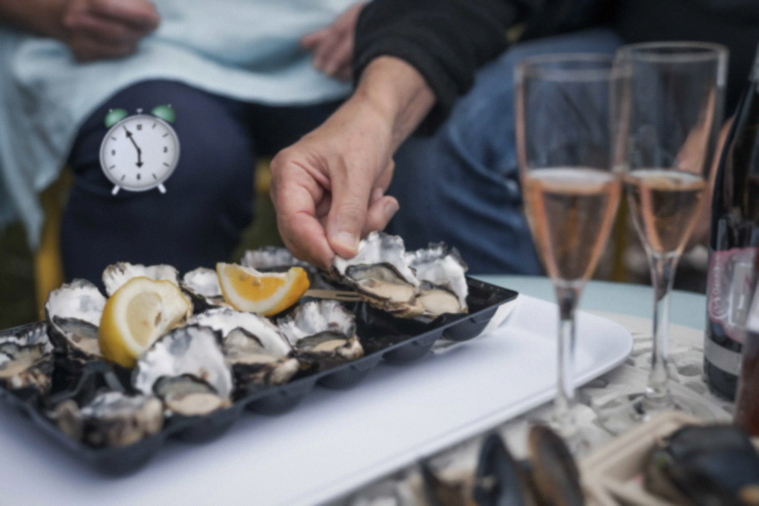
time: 5:55
